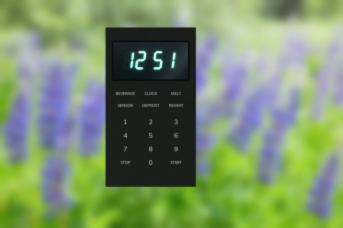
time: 12:51
